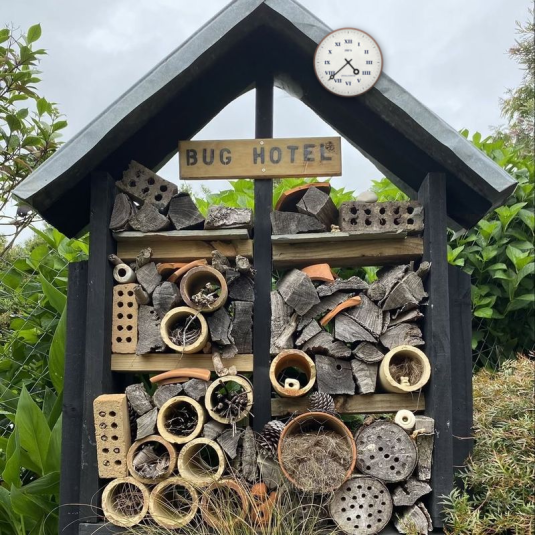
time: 4:38
